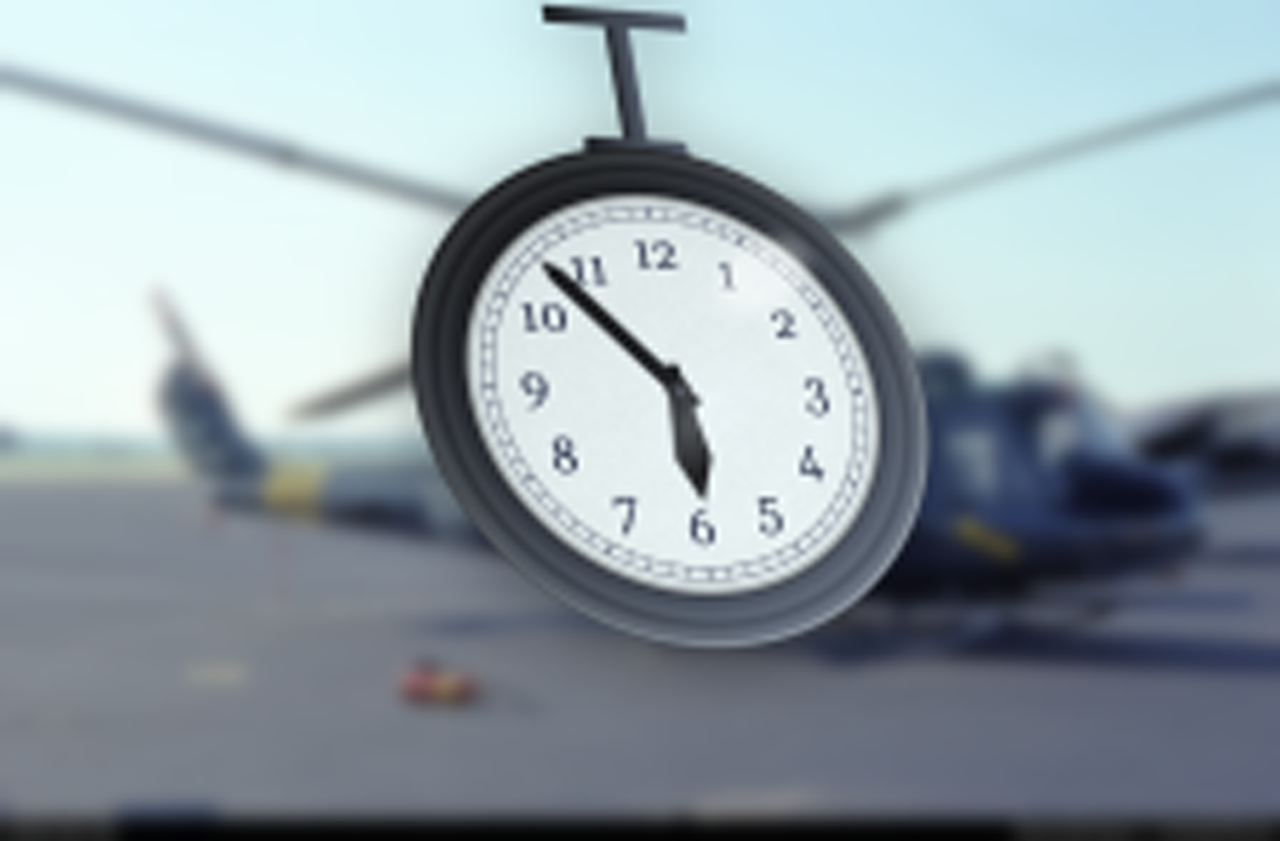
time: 5:53
